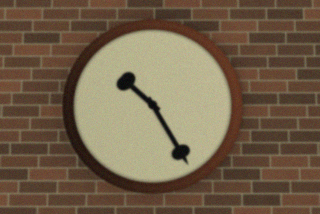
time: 10:25
